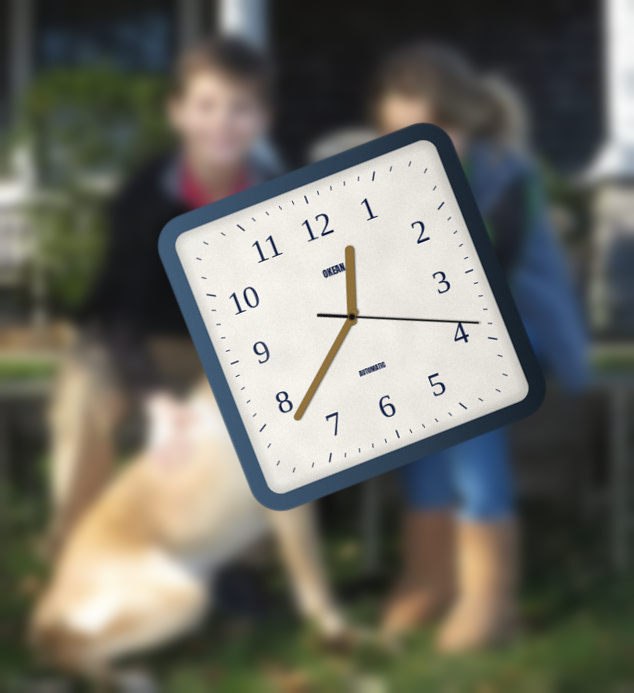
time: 12:38:19
